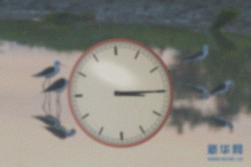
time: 3:15
